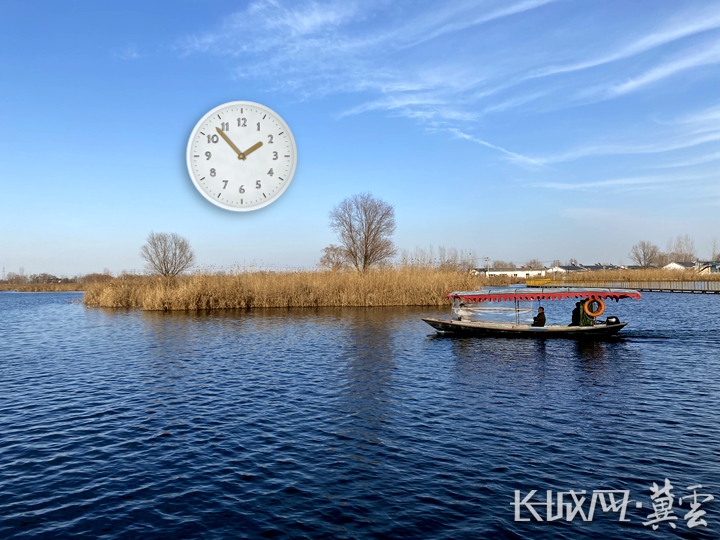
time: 1:53
